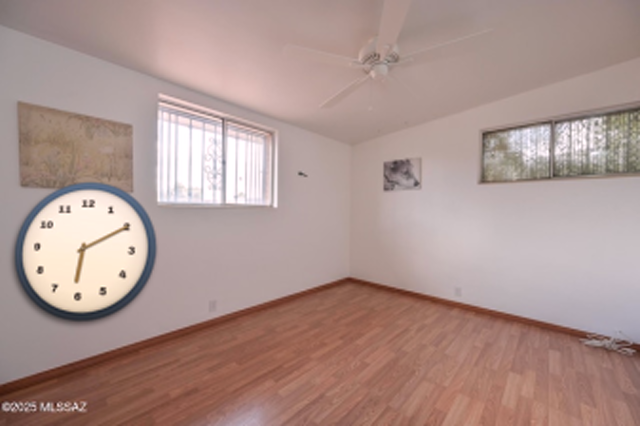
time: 6:10
